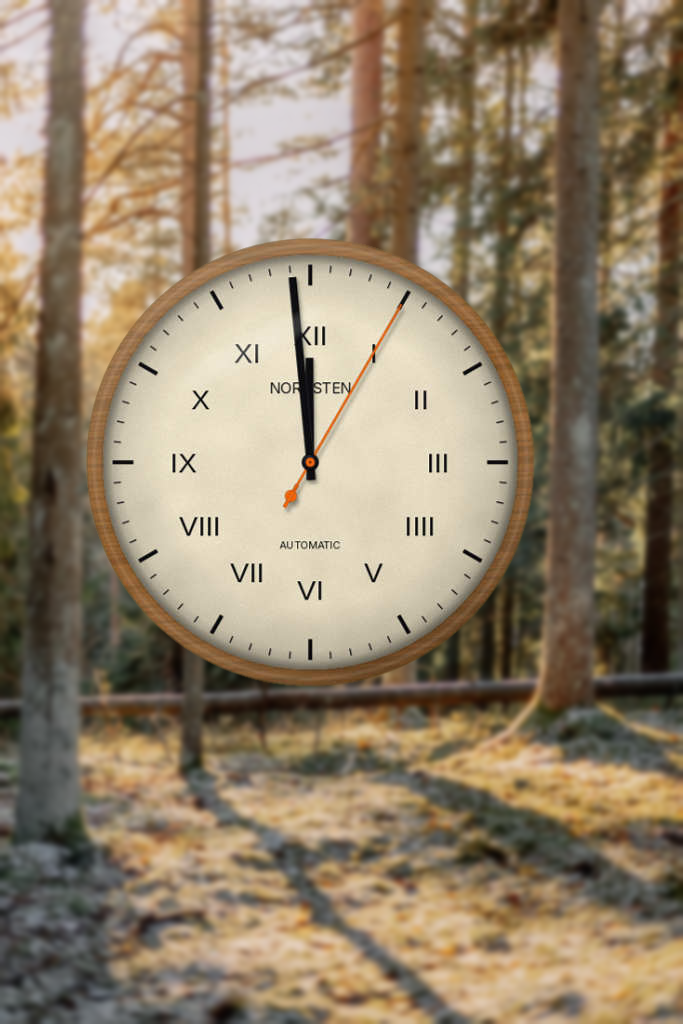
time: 11:59:05
